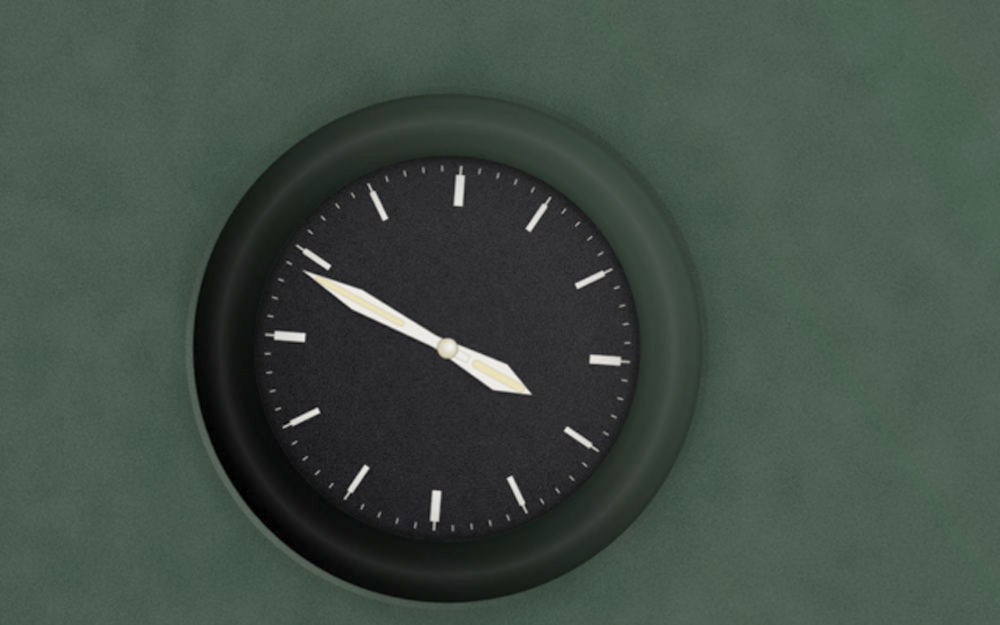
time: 3:49
